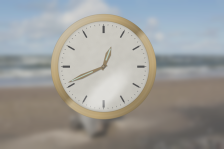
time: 12:41
